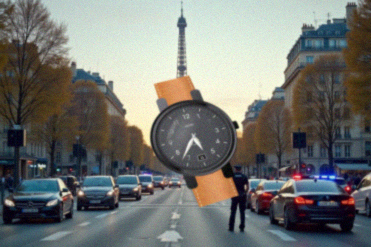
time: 5:37
